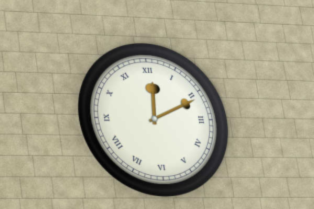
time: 12:11
